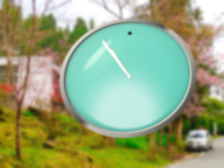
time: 10:54
